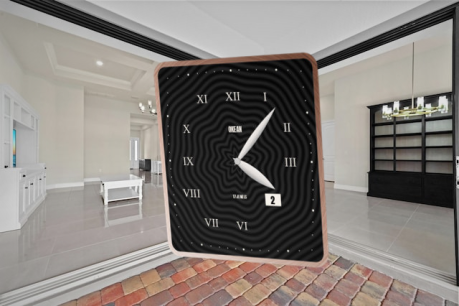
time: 4:07
